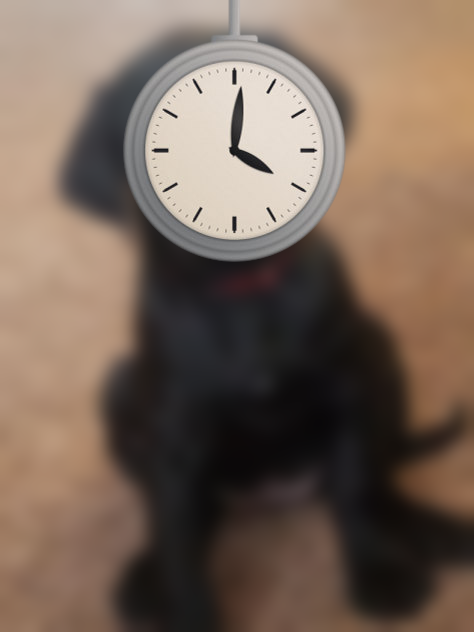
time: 4:01
